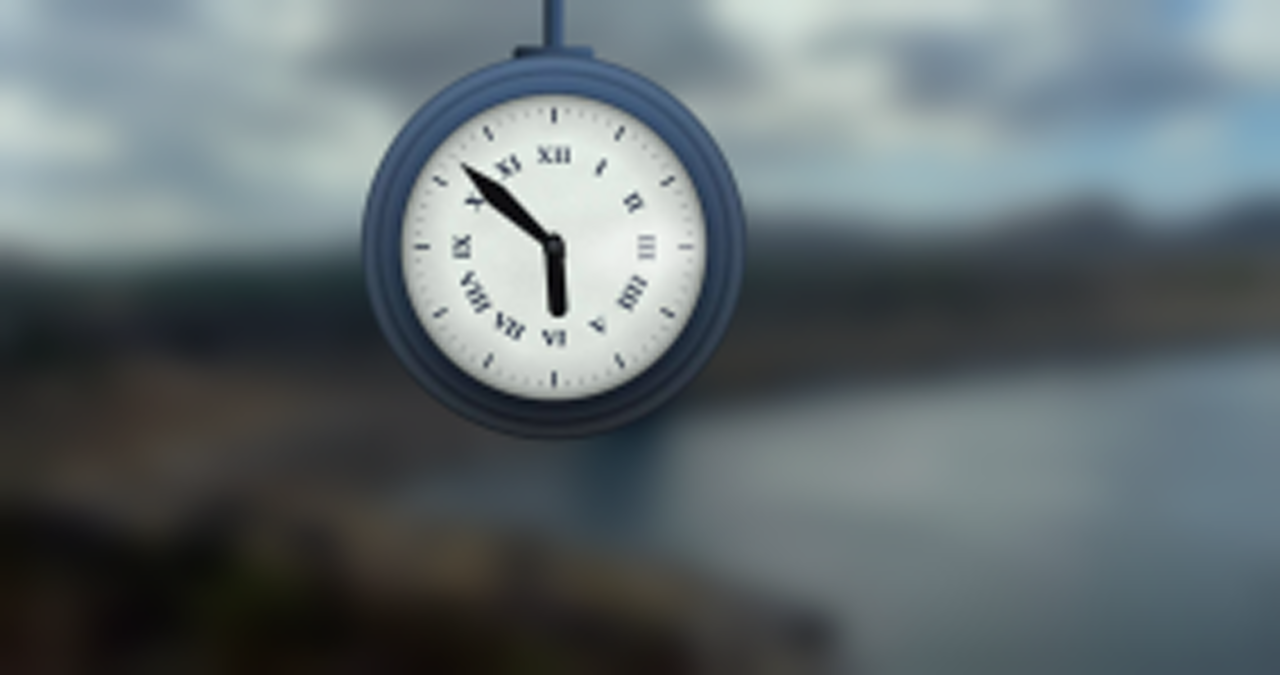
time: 5:52
